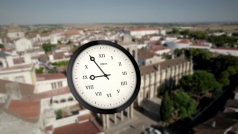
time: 8:55
